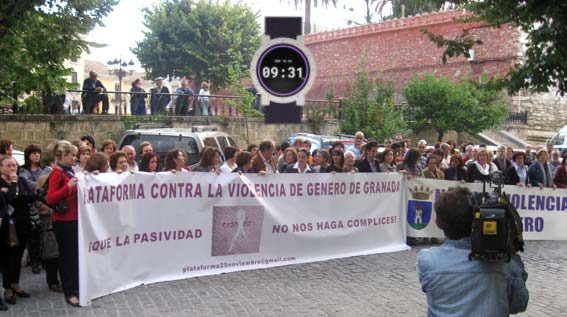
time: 9:31
